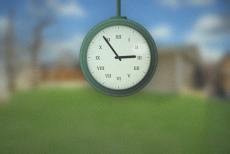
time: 2:54
